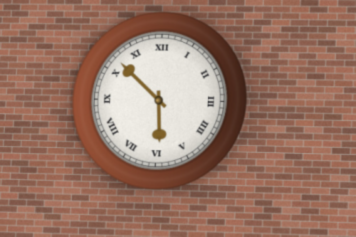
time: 5:52
